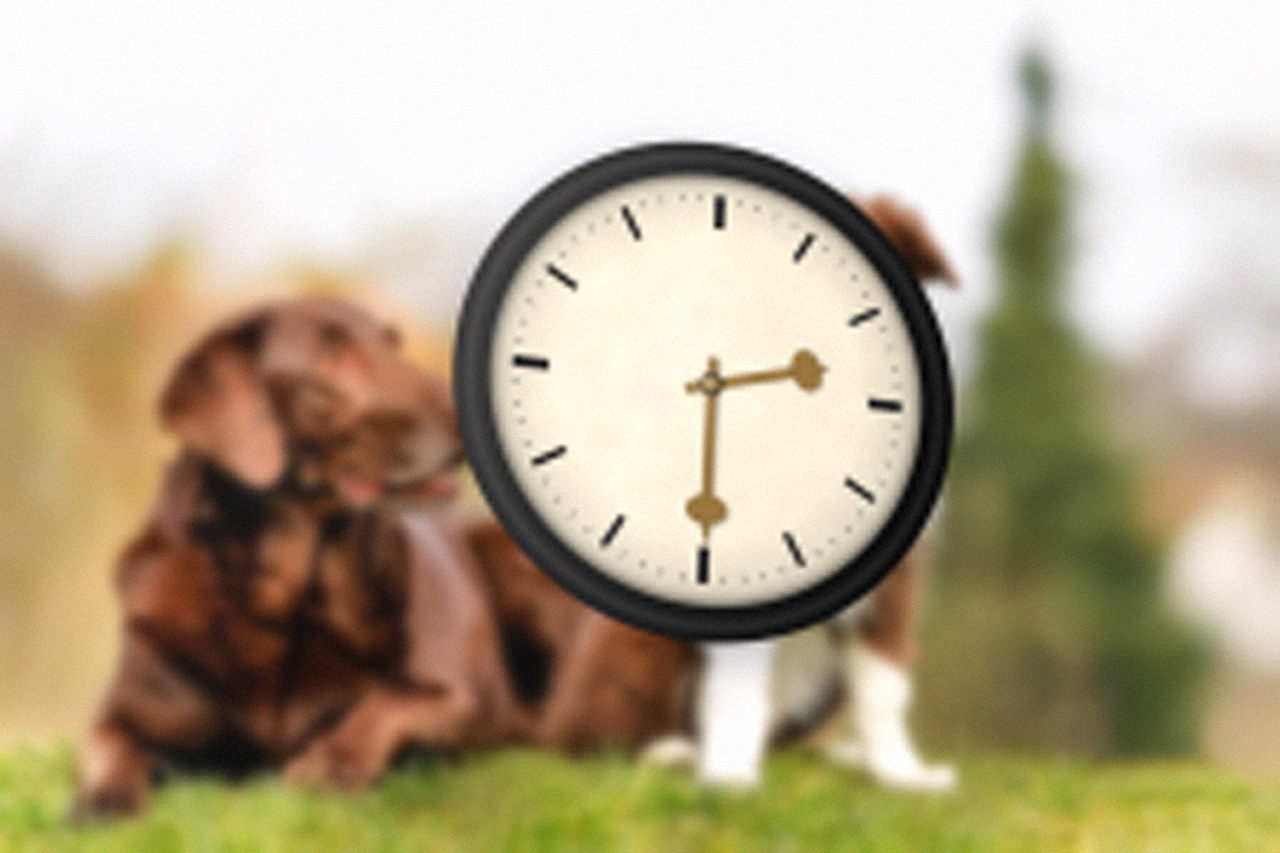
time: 2:30
